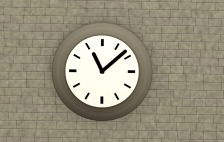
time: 11:08
